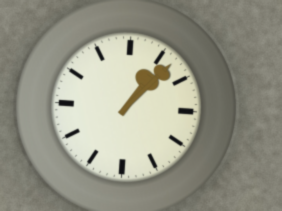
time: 1:07
